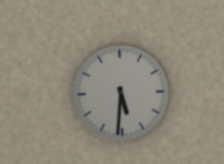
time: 5:31
